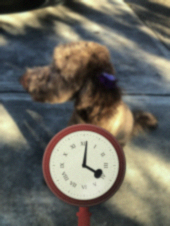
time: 4:01
